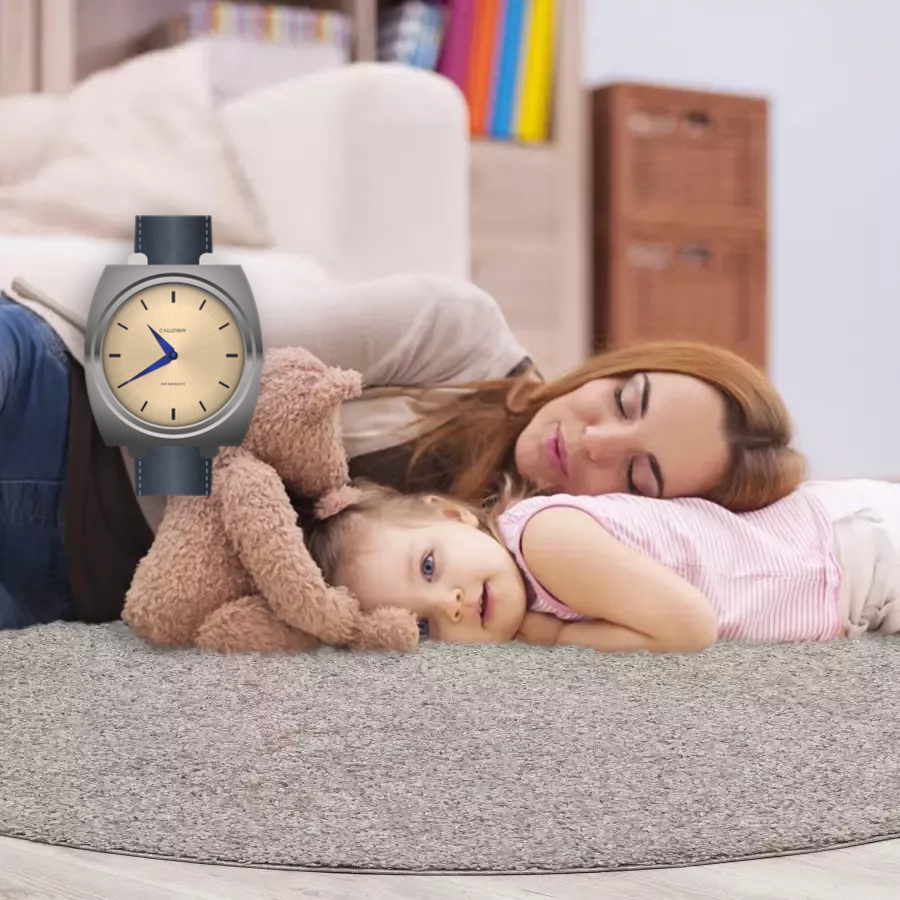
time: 10:40
